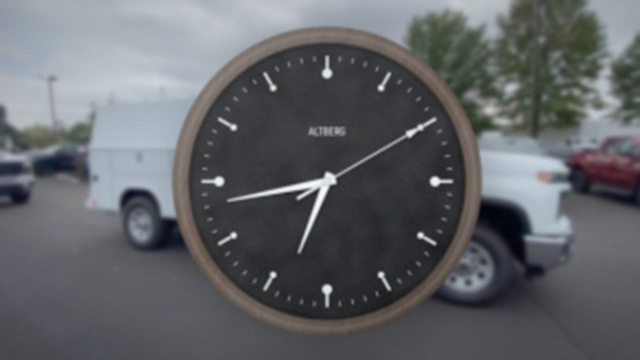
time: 6:43:10
